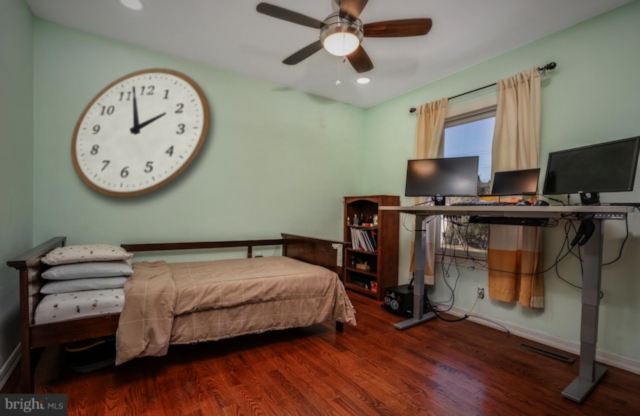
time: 1:57
